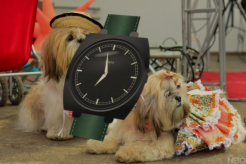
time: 6:58
